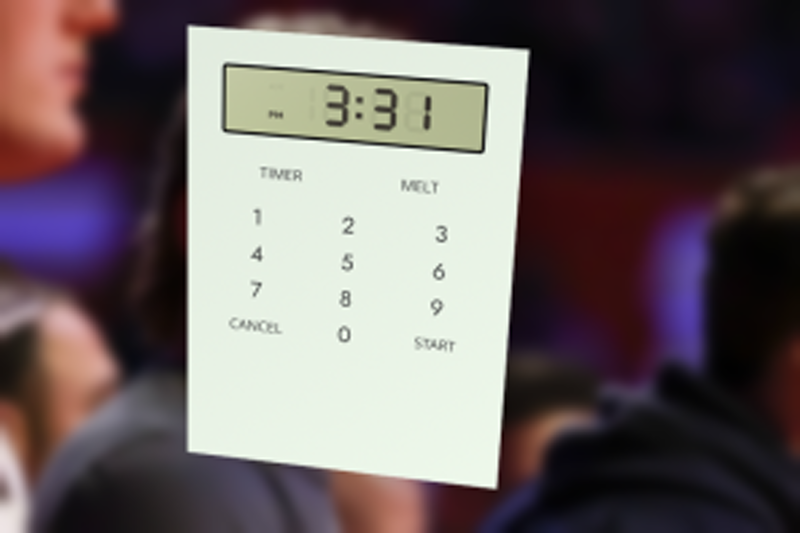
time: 3:31
